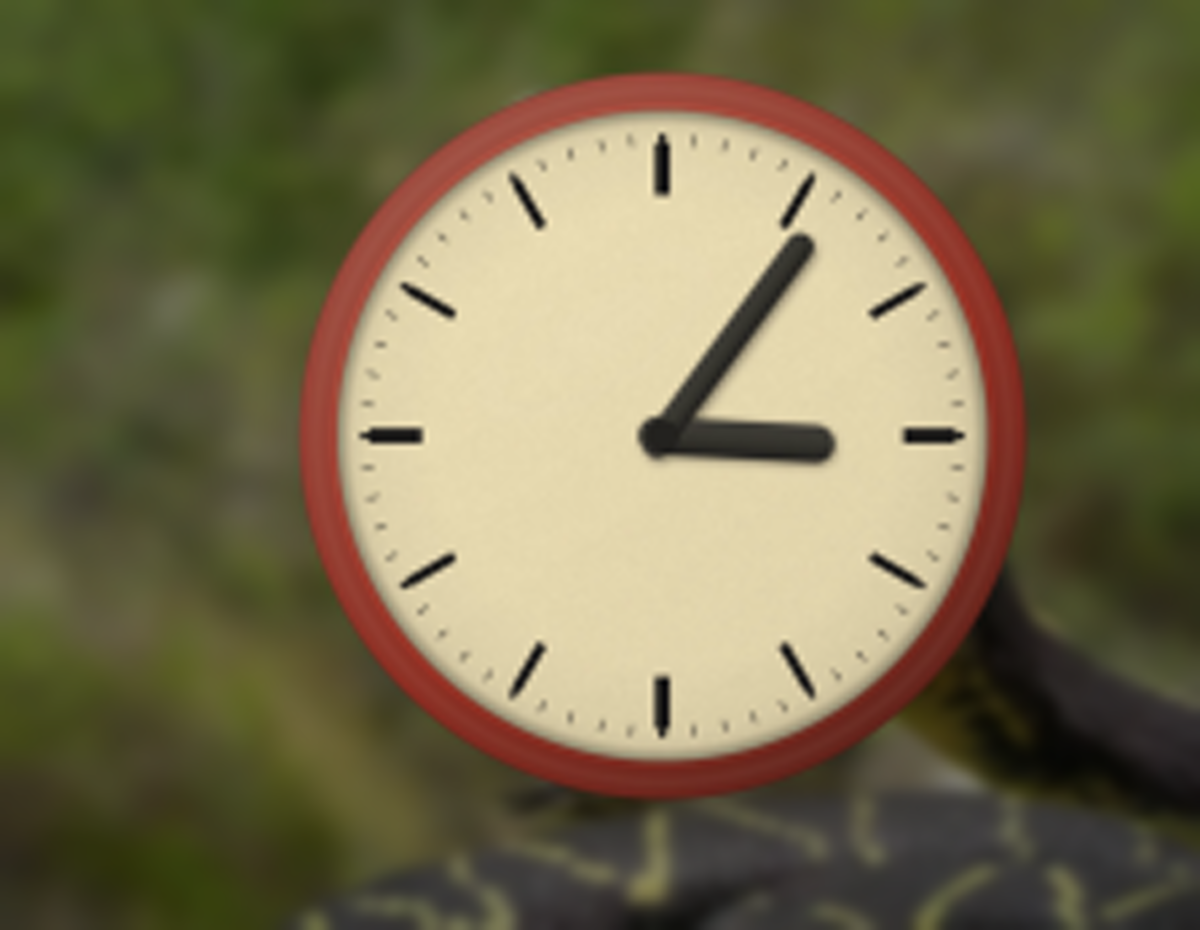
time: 3:06
